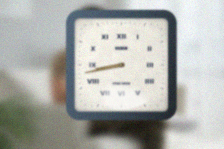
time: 8:43
